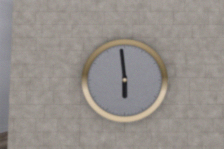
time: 5:59
